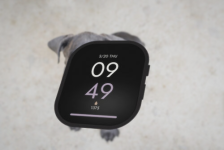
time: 9:49
